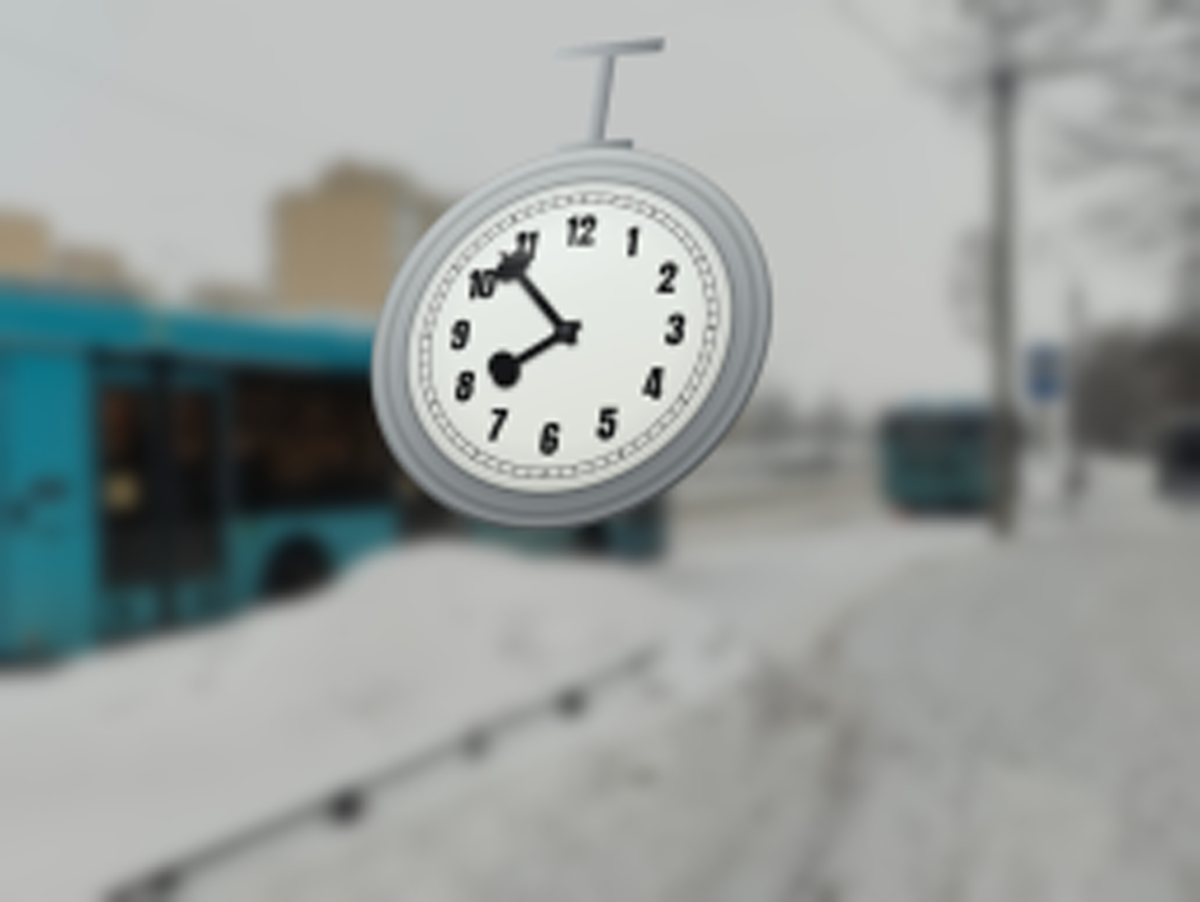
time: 7:53
